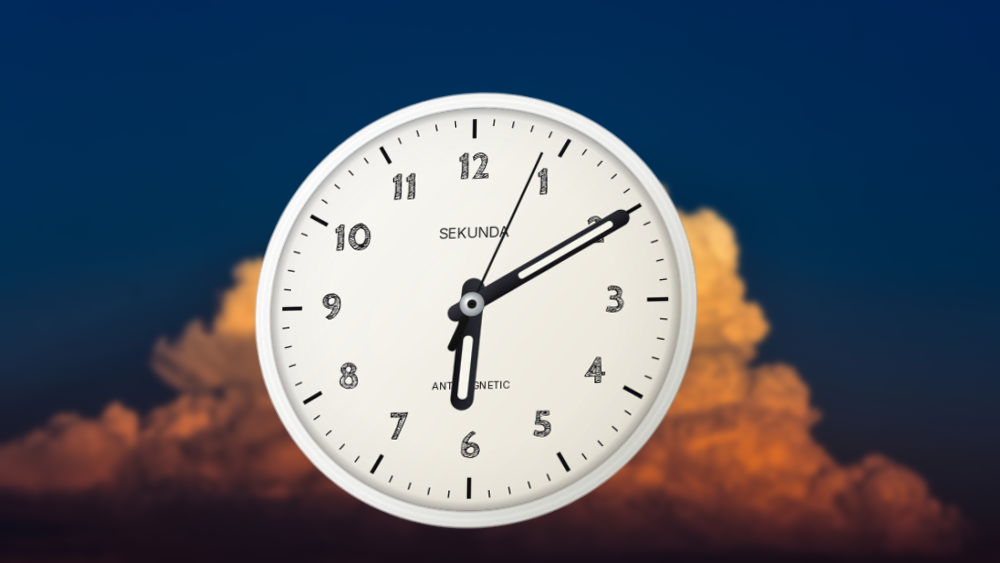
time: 6:10:04
